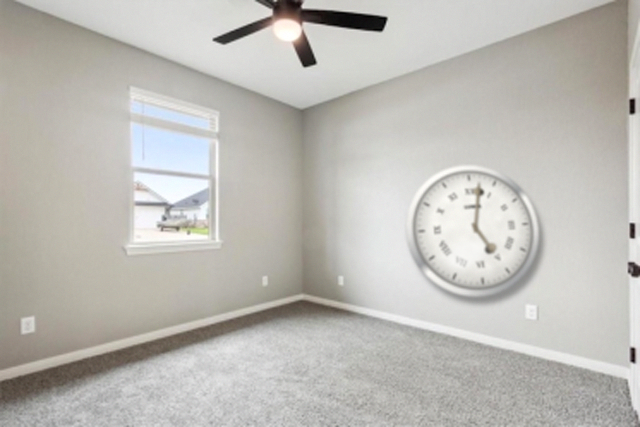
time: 5:02
